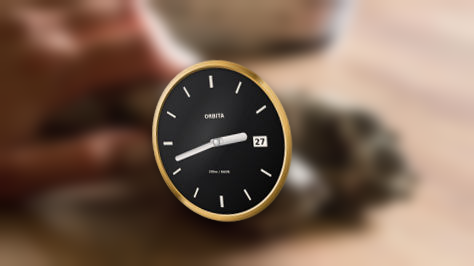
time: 2:42
